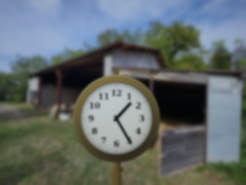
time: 1:25
